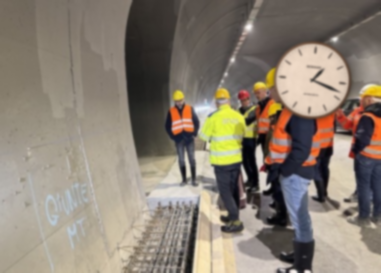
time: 1:18
